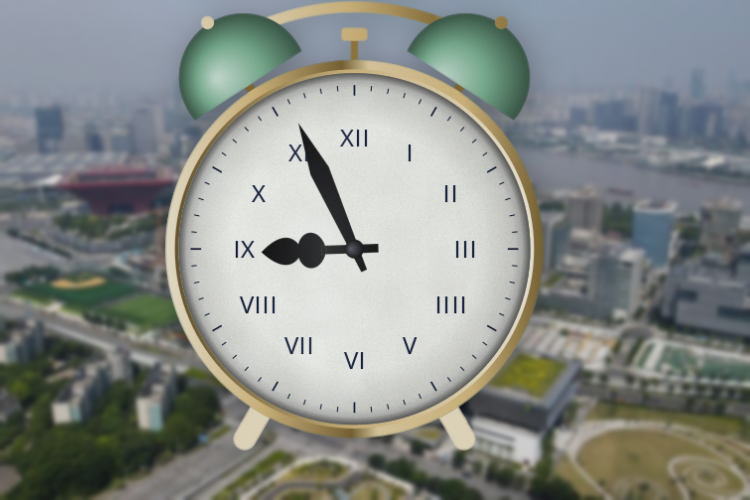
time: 8:56
